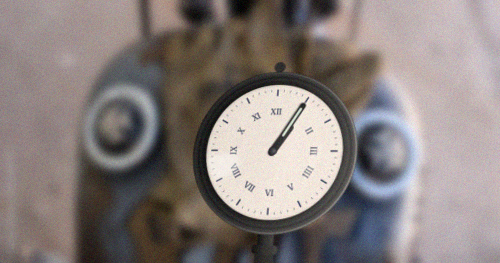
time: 1:05
